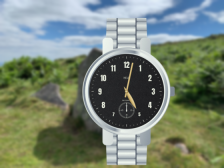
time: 5:02
